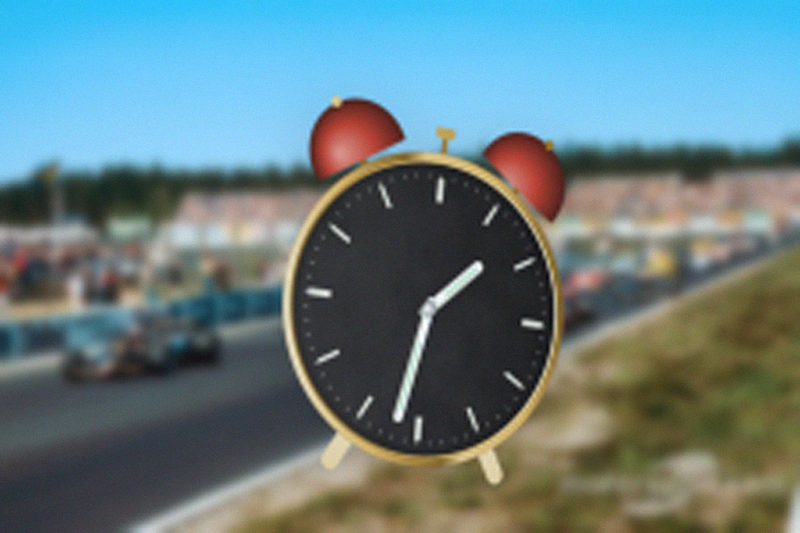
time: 1:32
